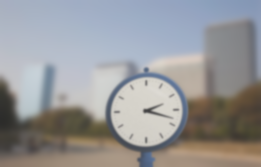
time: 2:18
